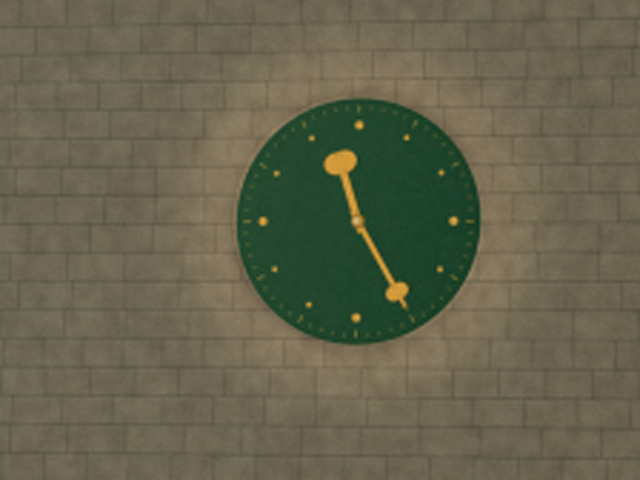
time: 11:25
